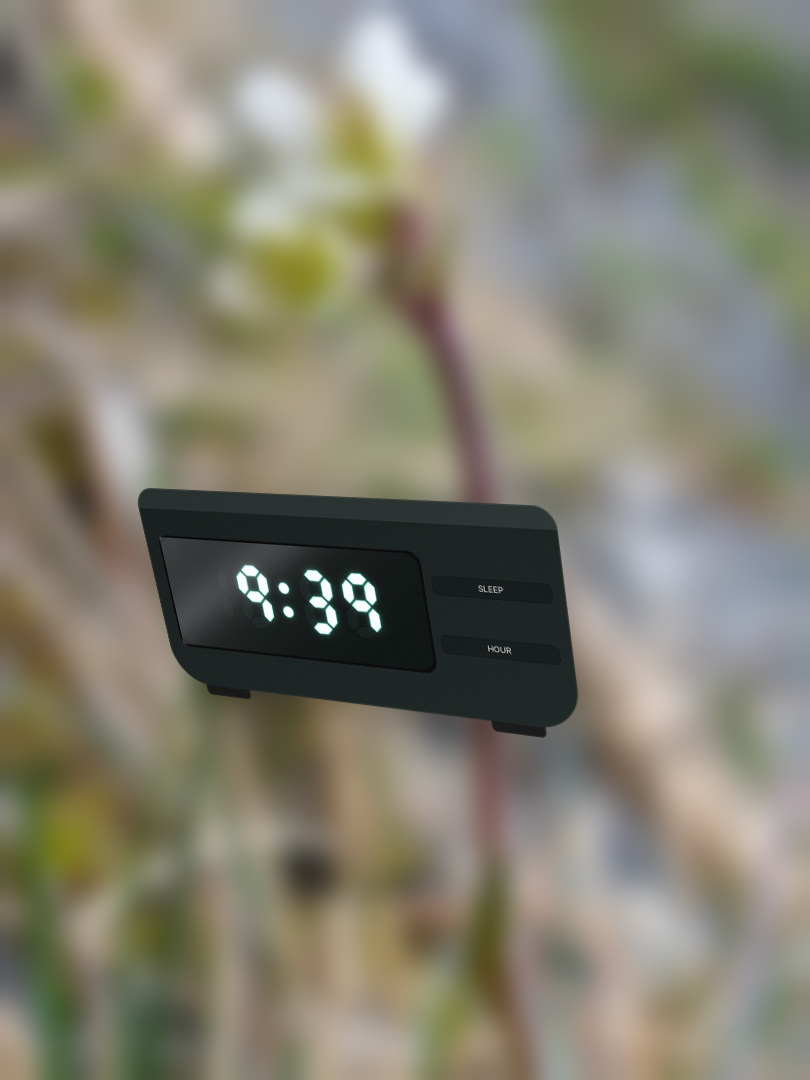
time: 9:39
